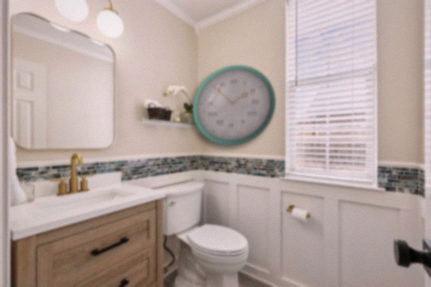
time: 1:52
